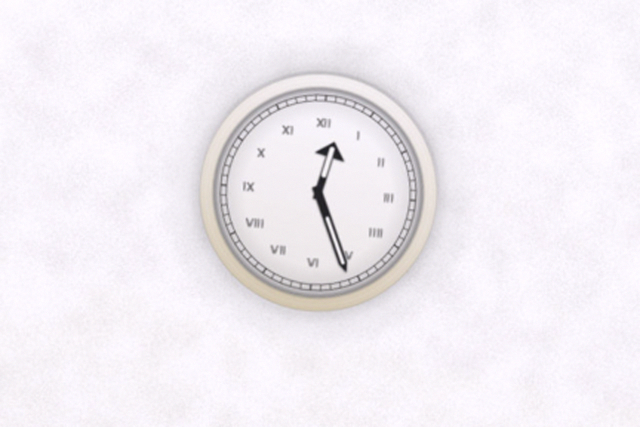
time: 12:26
